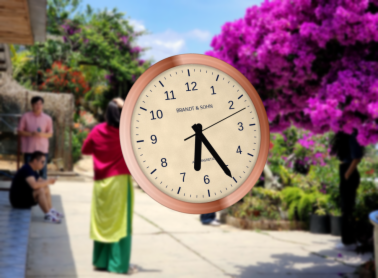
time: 6:25:12
